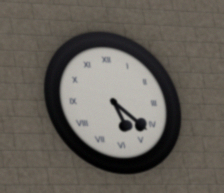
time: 5:22
